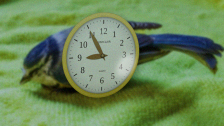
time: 8:55
